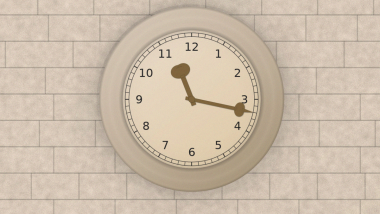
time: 11:17
